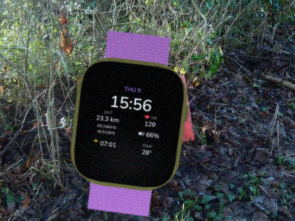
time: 15:56
